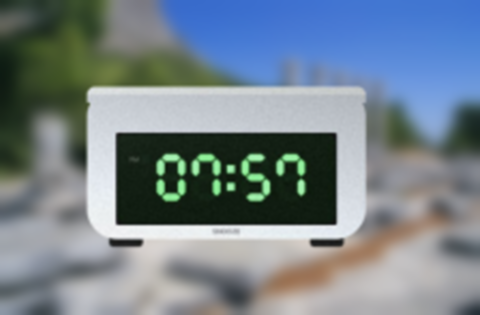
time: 7:57
